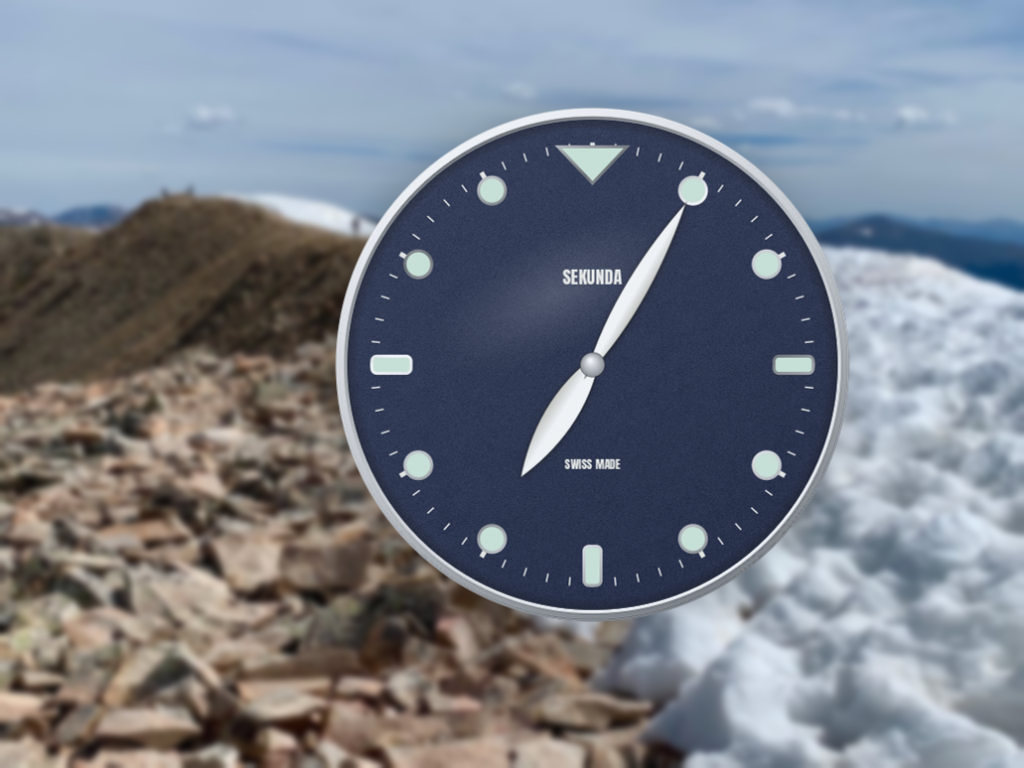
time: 7:05
